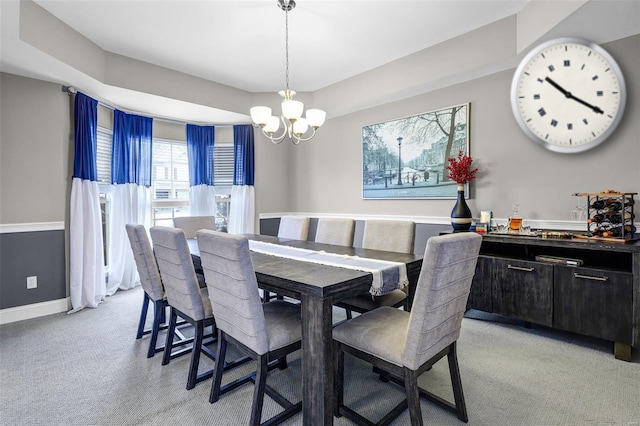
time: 10:20
